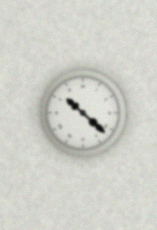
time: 10:22
